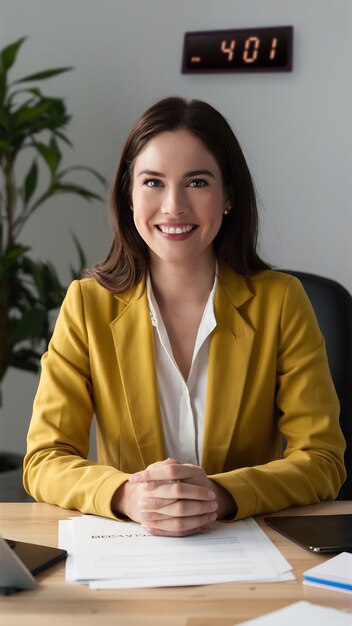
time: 4:01
